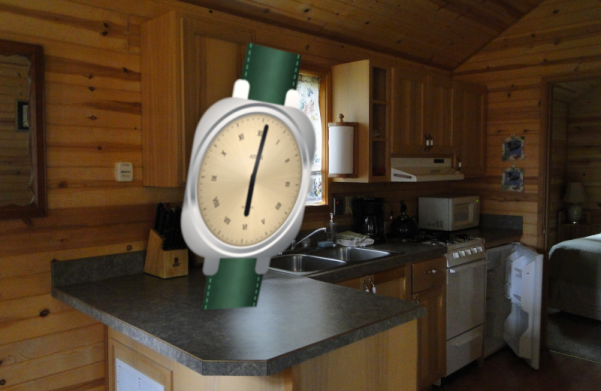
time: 6:01
